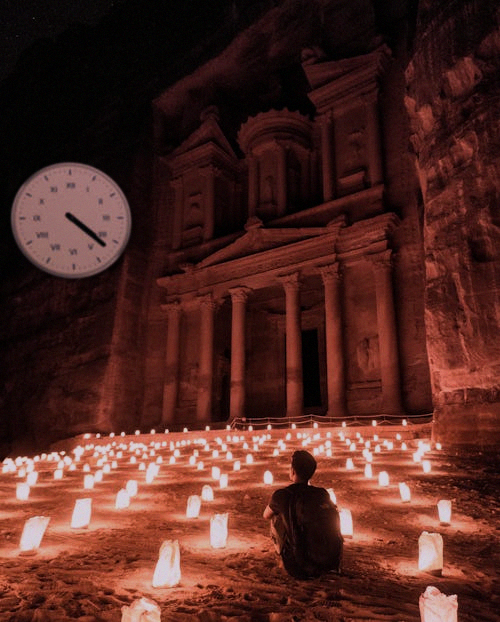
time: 4:22
